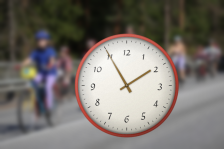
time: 1:55
